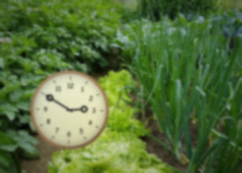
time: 2:50
